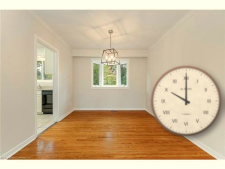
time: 10:00
